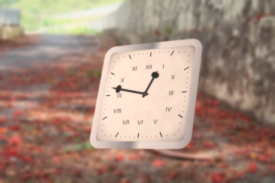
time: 12:47
